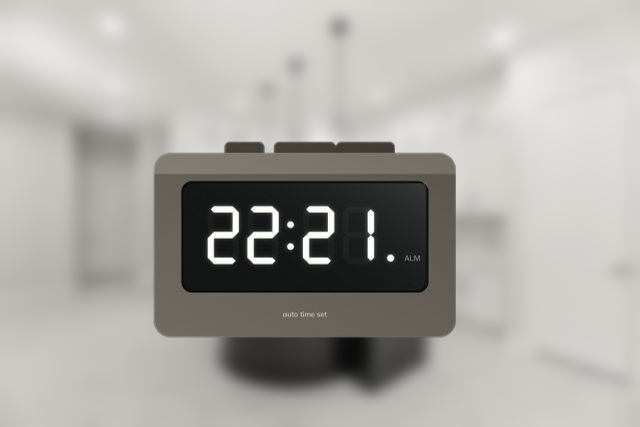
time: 22:21
